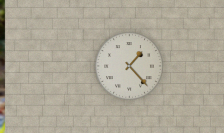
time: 1:23
